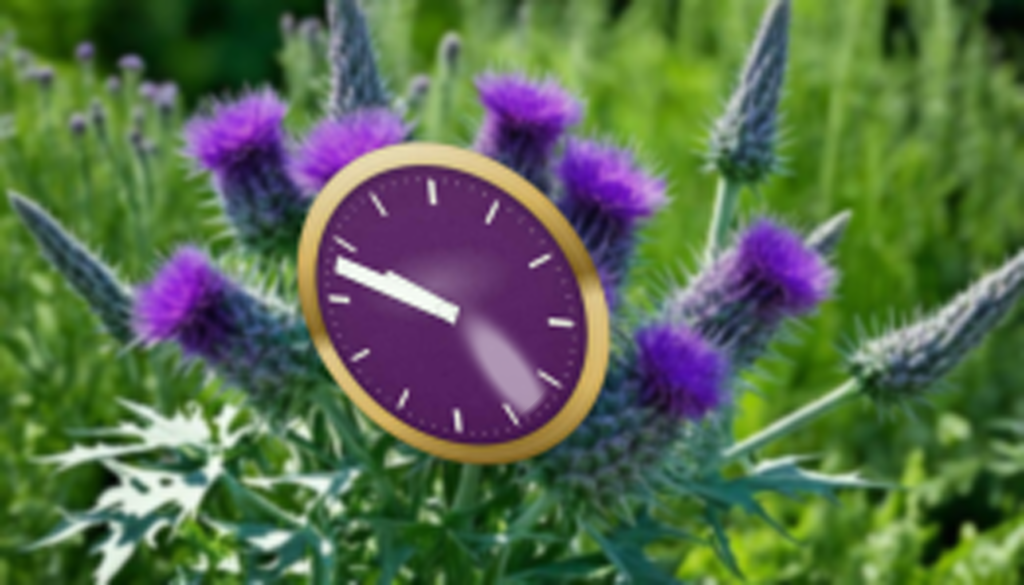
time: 9:48
